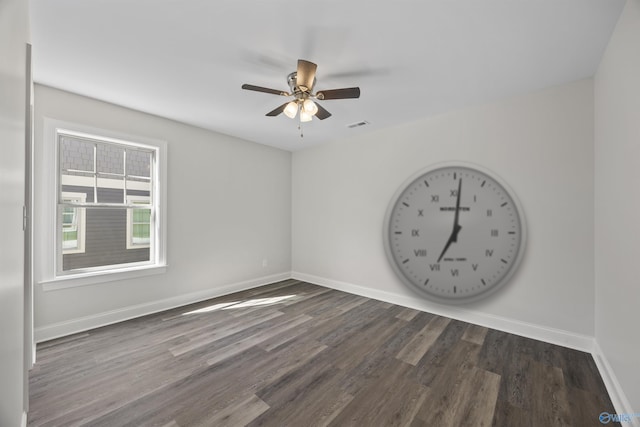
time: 7:01
